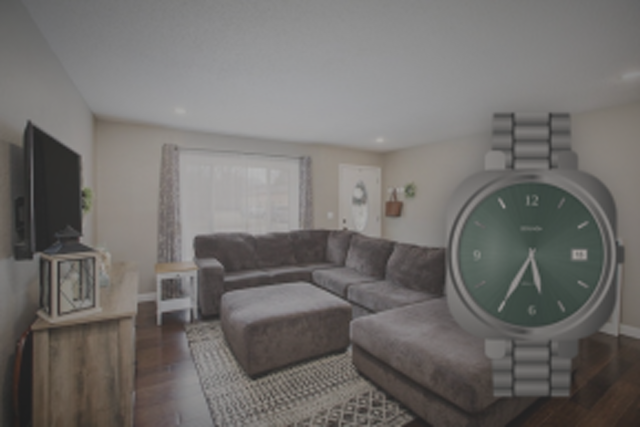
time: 5:35
